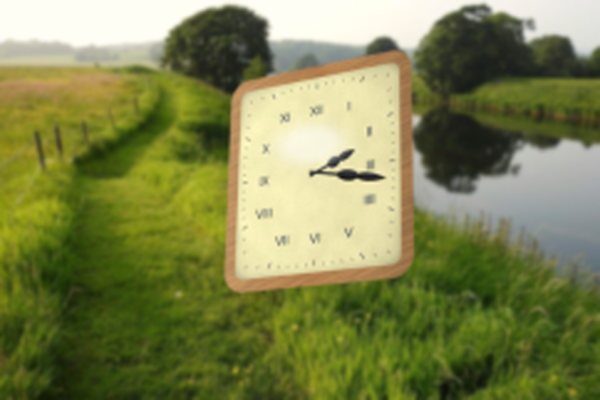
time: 2:17
